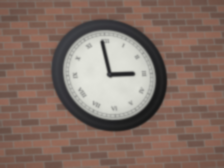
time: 2:59
